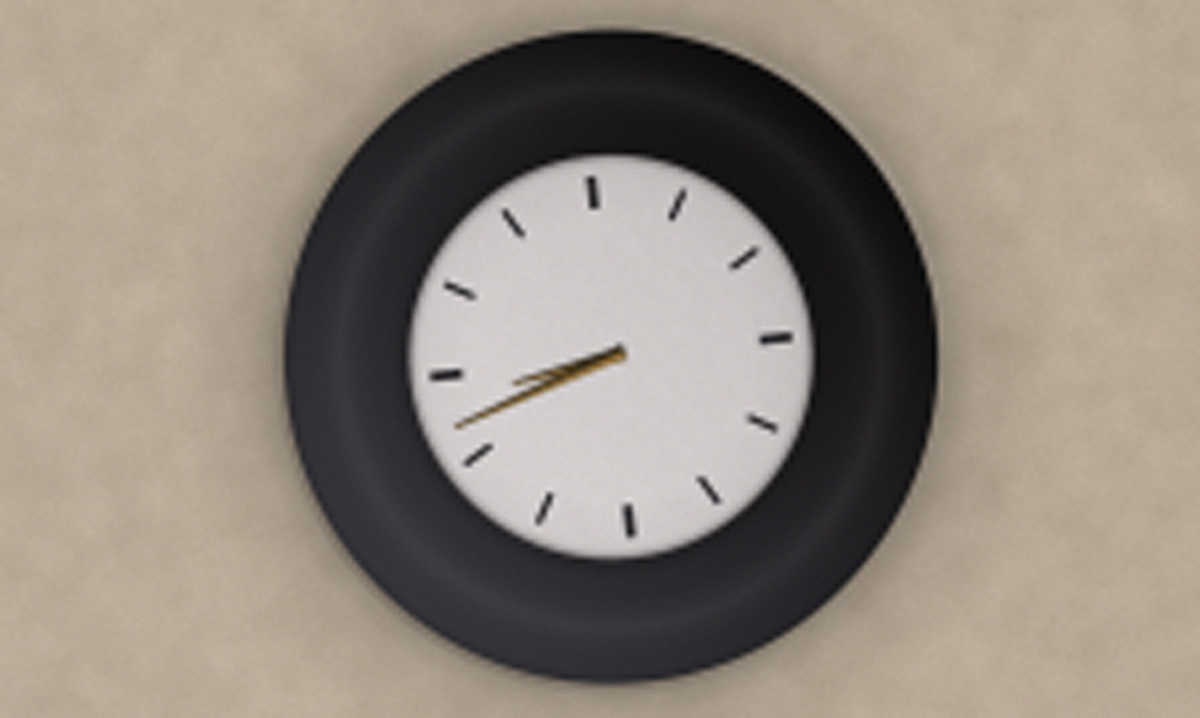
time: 8:42
